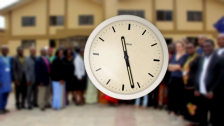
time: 11:27
